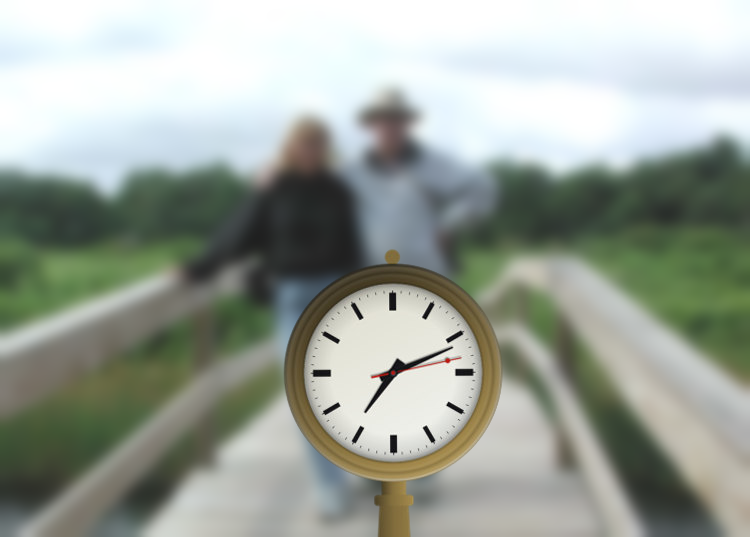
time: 7:11:13
